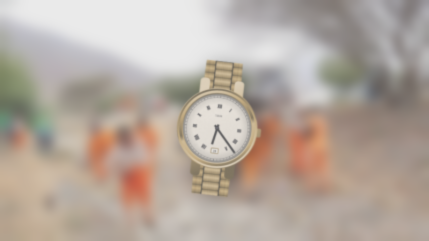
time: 6:23
